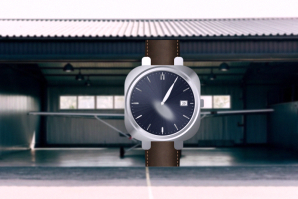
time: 1:05
